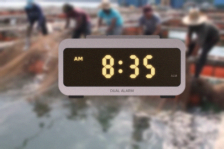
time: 8:35
